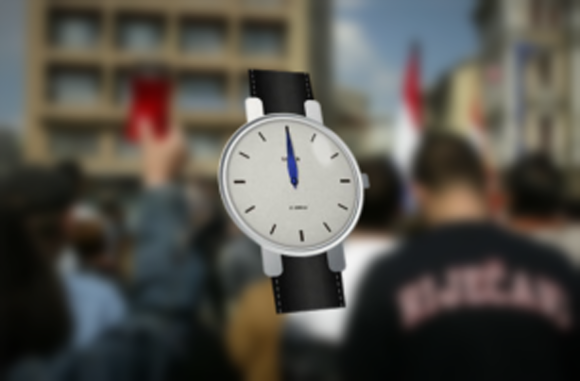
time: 12:00
